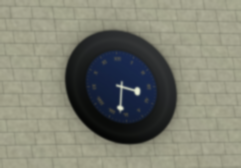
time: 3:32
